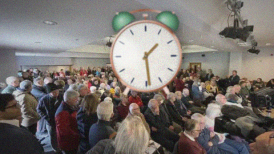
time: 1:29
